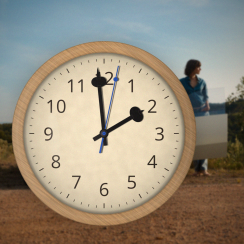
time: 1:59:02
